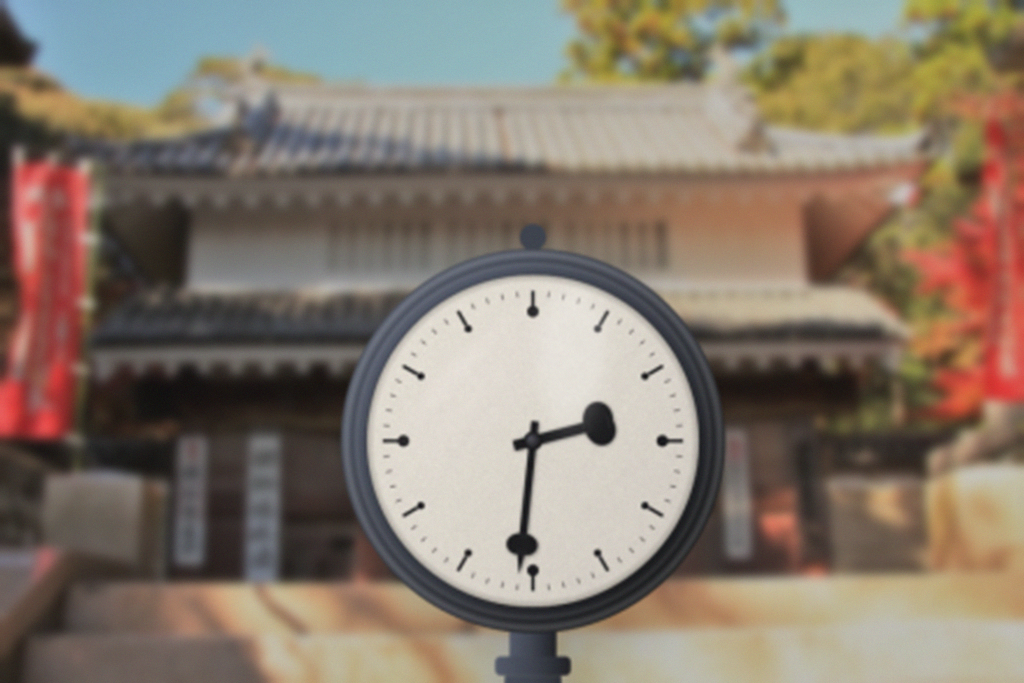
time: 2:31
